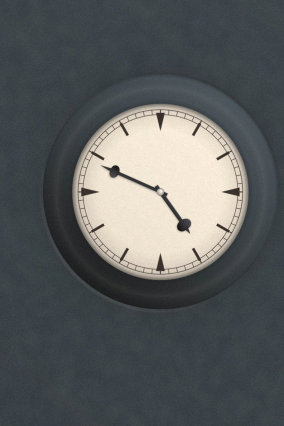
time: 4:49
